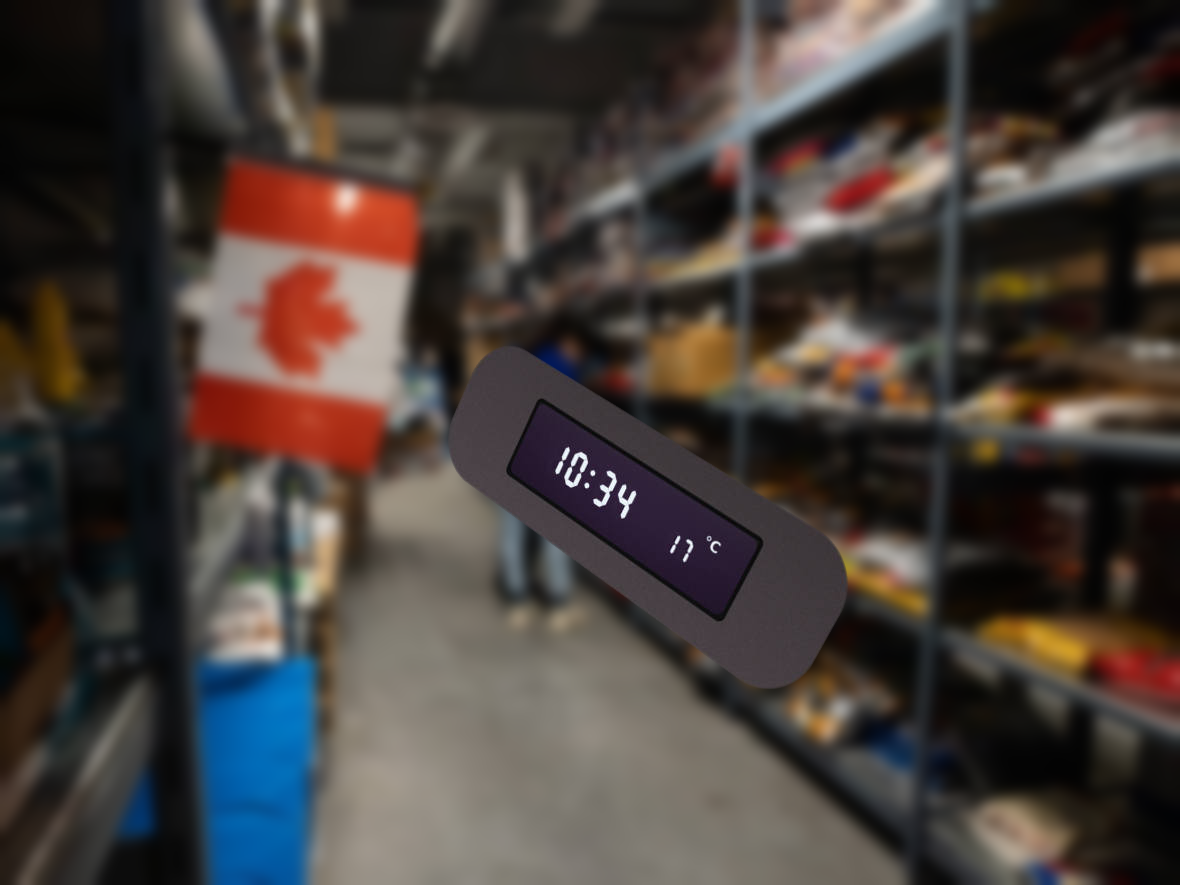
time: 10:34
